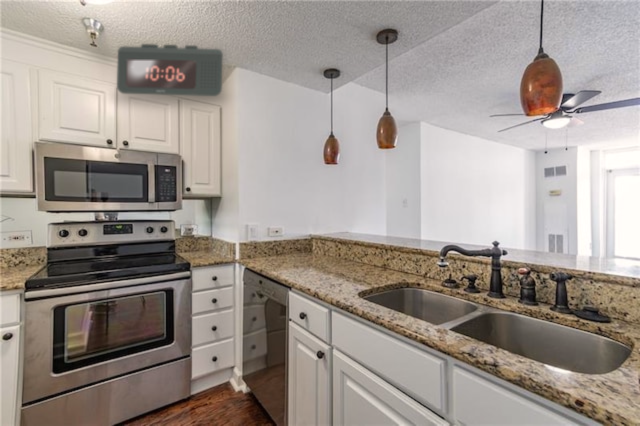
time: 10:06
